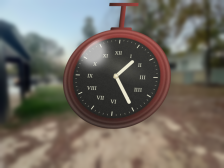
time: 1:25
